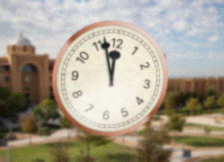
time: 11:57
